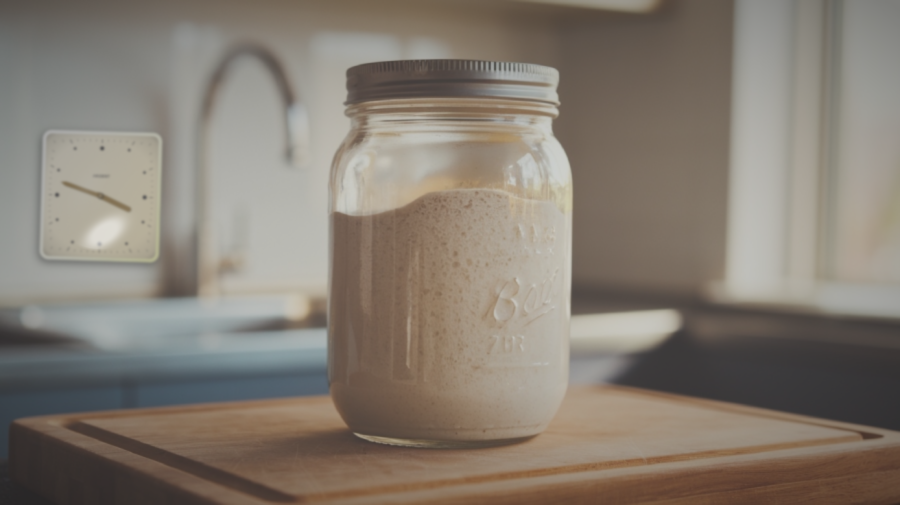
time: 3:48
